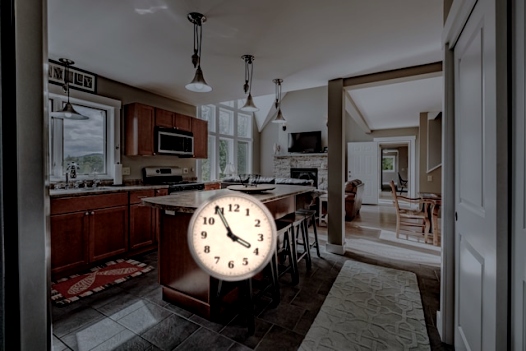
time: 3:55
